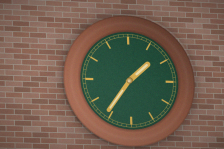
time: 1:36
